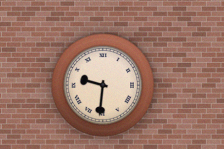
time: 9:31
